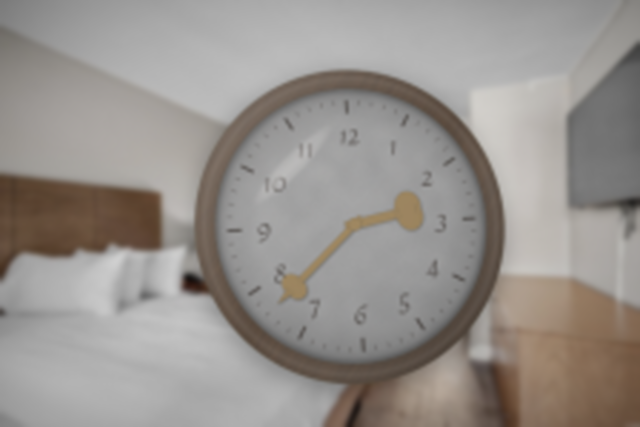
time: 2:38
